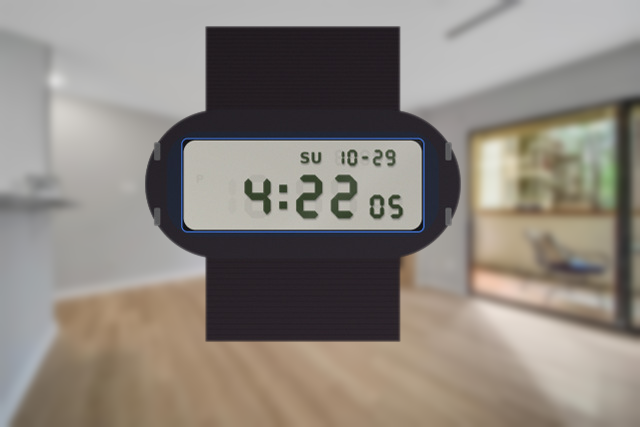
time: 4:22:05
